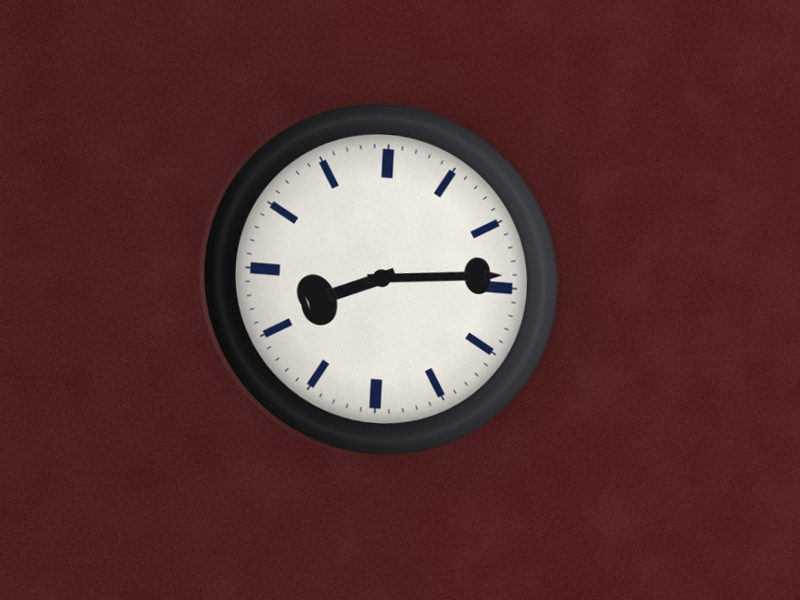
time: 8:14
